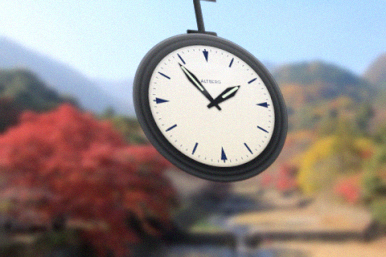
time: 1:54
